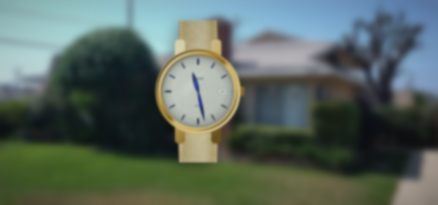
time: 11:28
